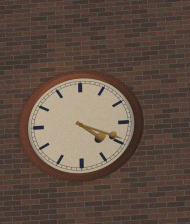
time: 4:19
